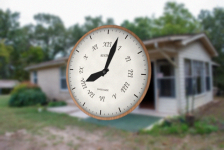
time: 8:03
